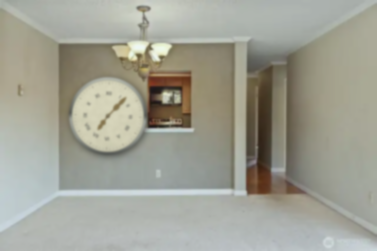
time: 7:07
